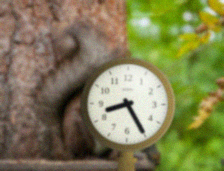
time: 8:25
